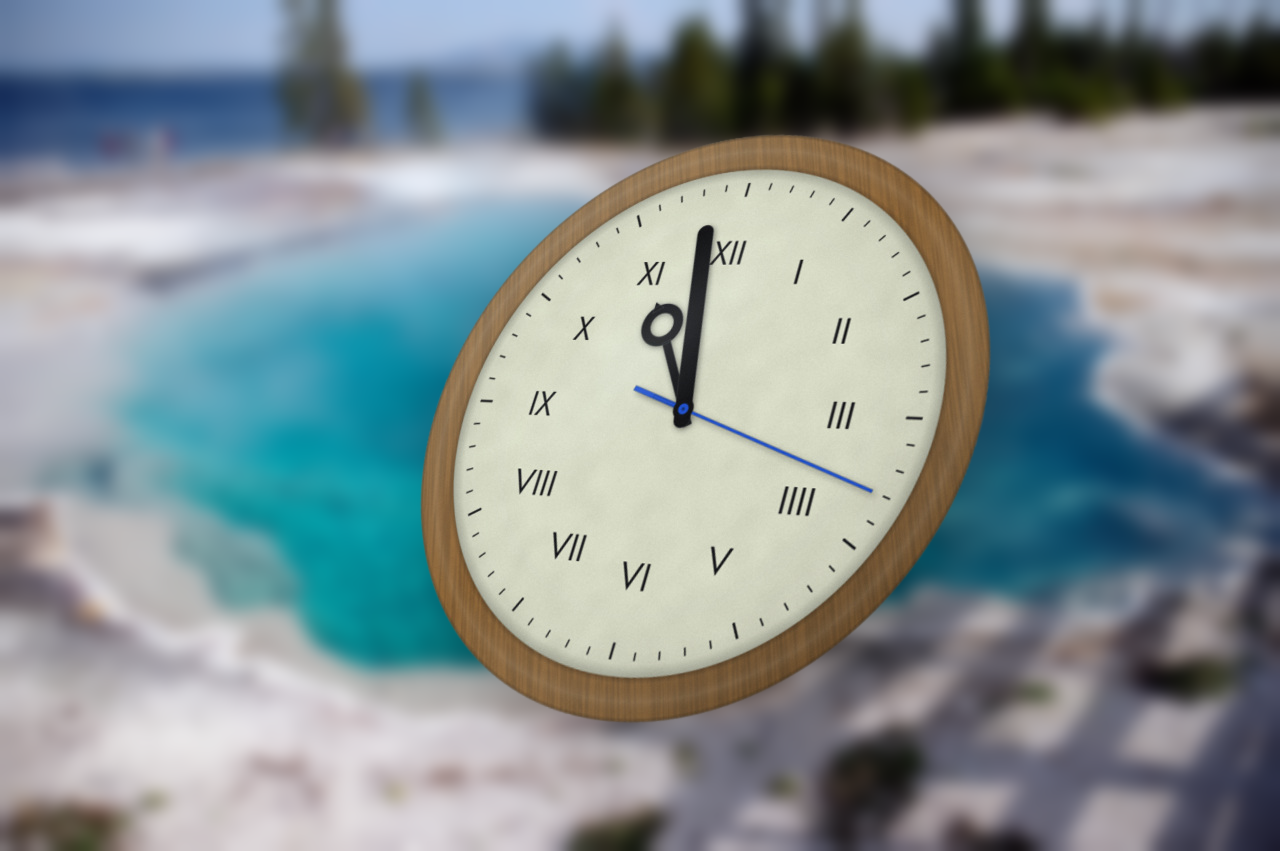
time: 10:58:18
